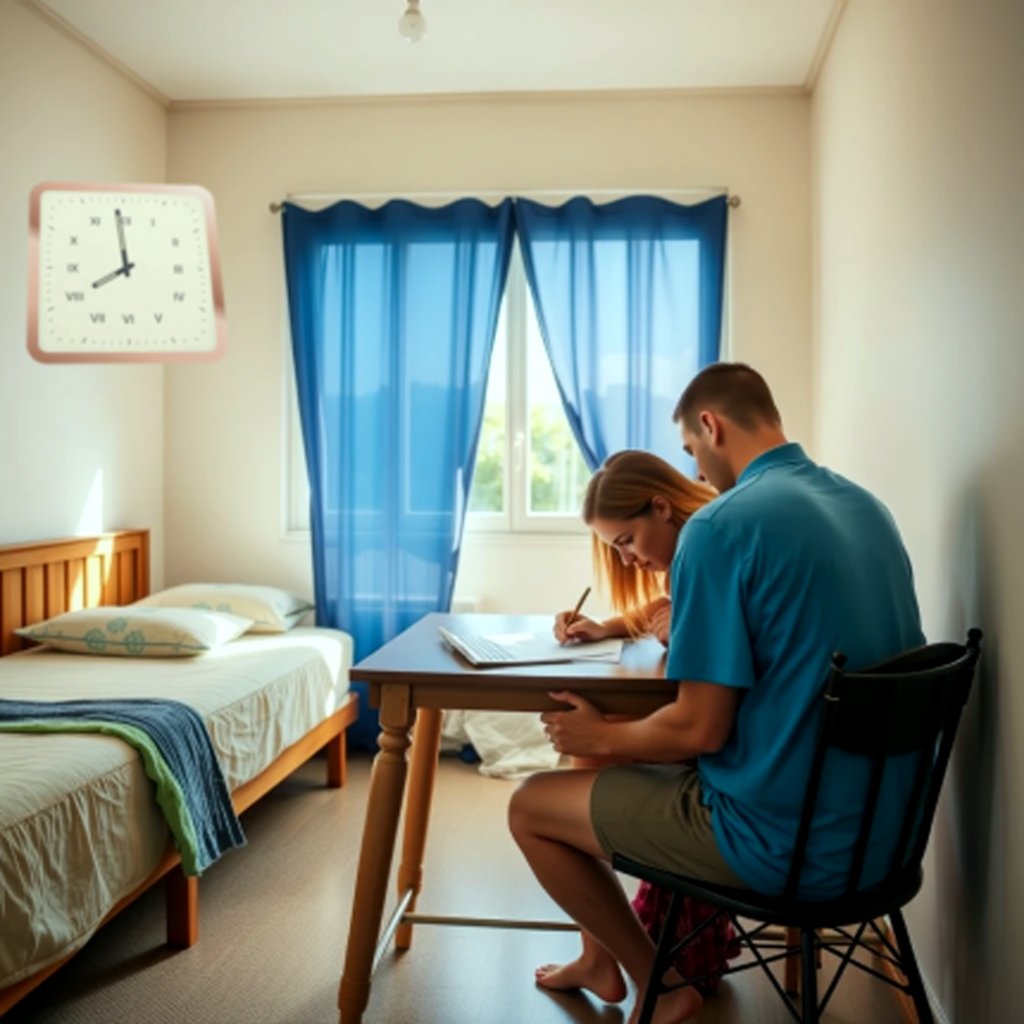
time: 7:59
